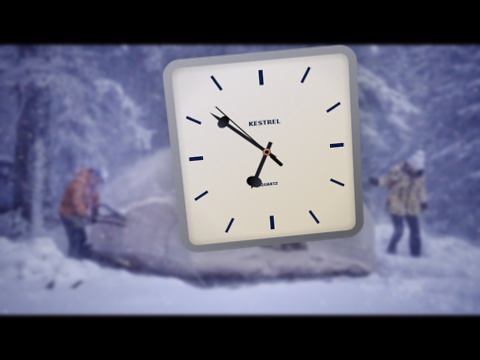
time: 6:51:53
